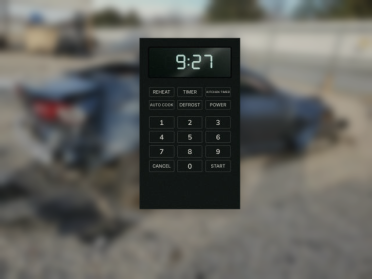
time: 9:27
